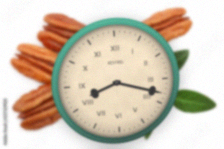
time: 8:18
